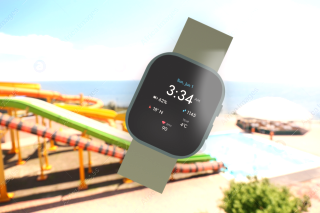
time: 3:34
